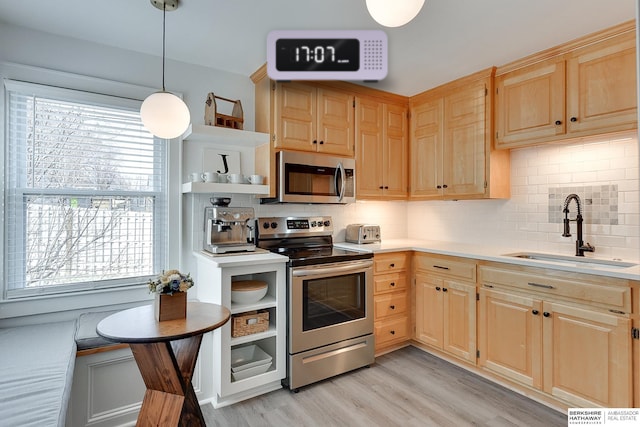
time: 17:07
